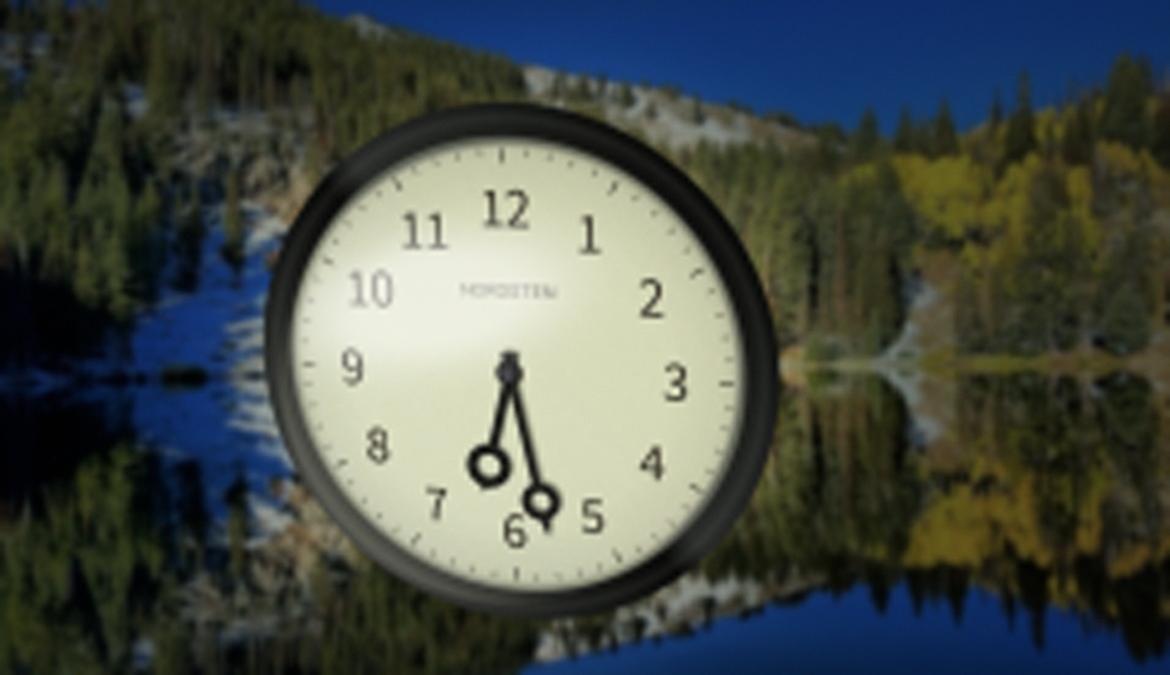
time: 6:28
